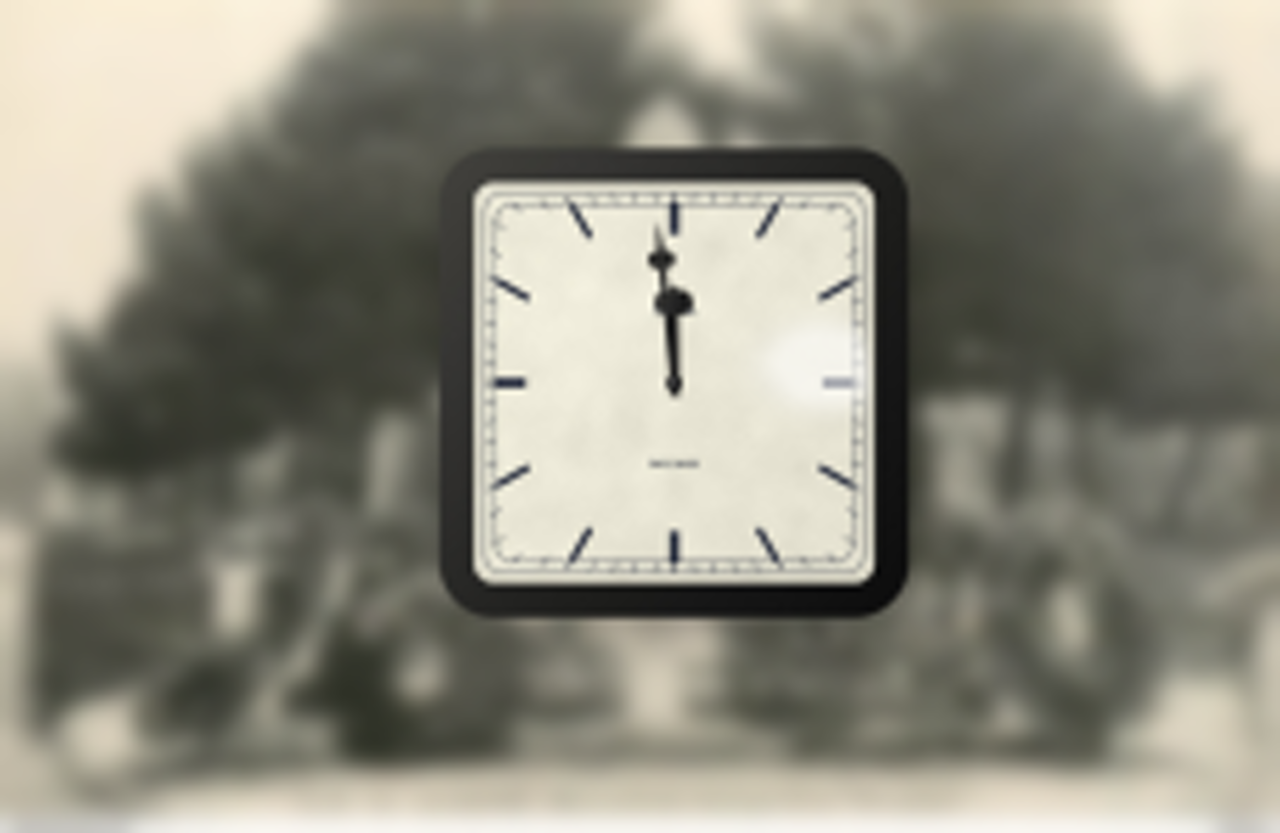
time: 11:59
